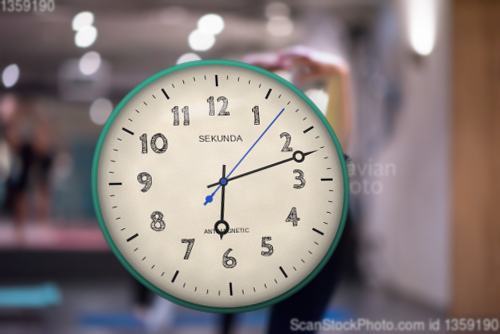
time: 6:12:07
